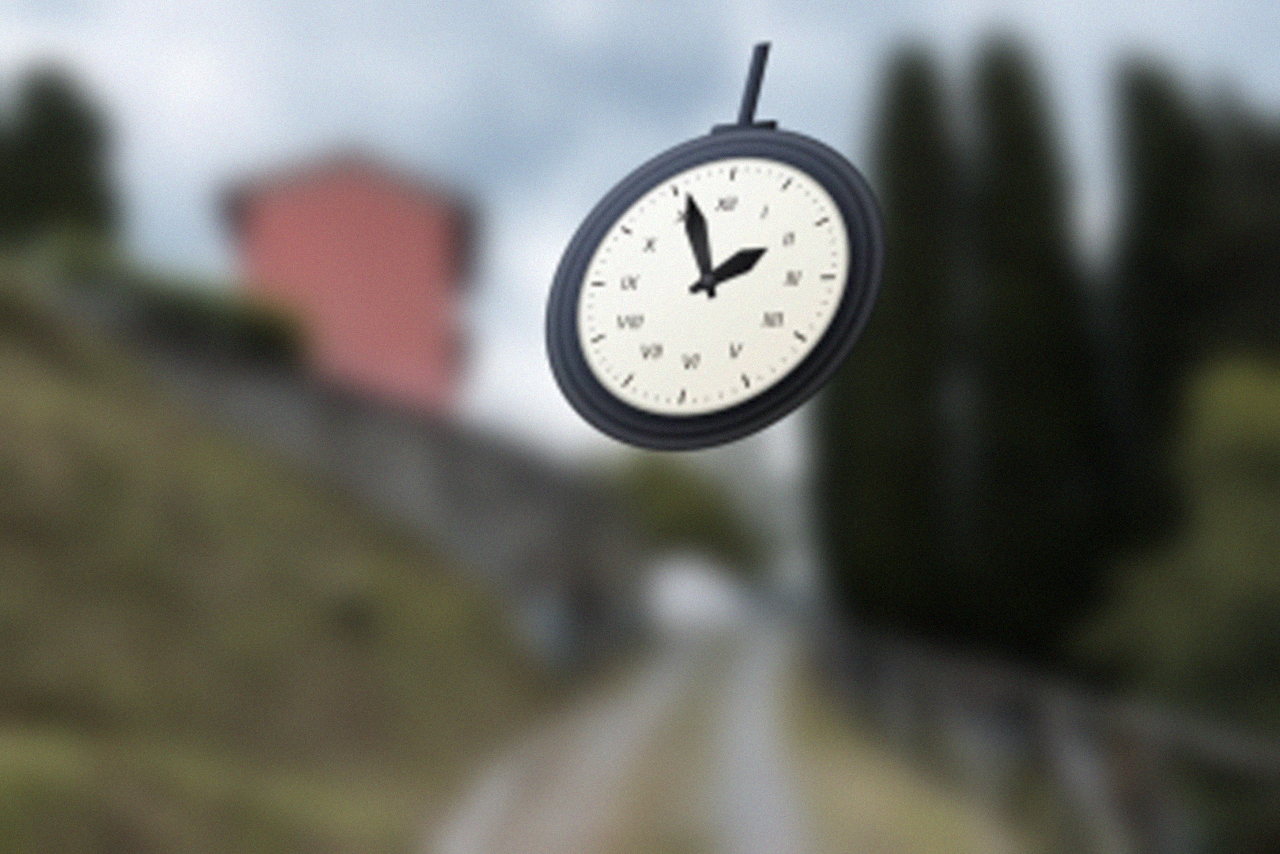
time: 1:56
